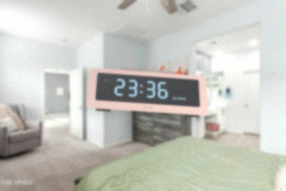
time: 23:36
